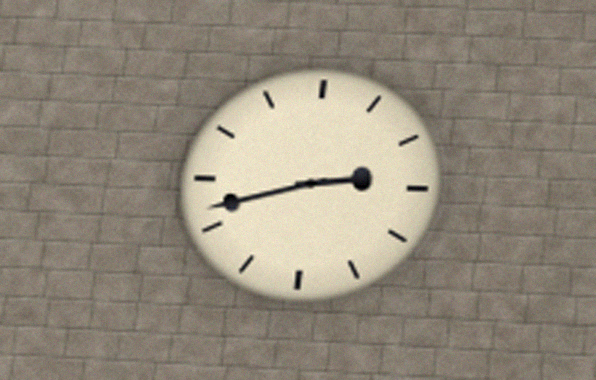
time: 2:42
